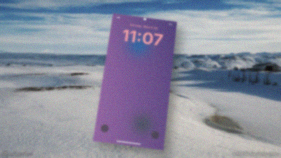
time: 11:07
